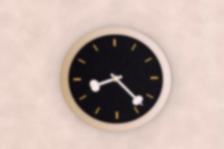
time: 8:23
